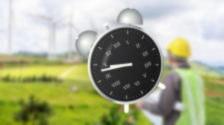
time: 9:48
